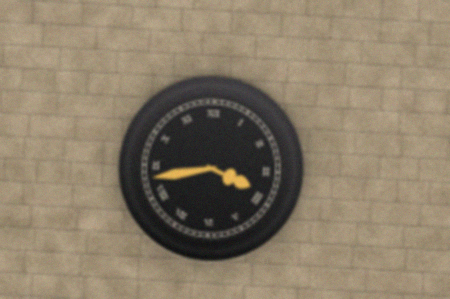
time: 3:43
